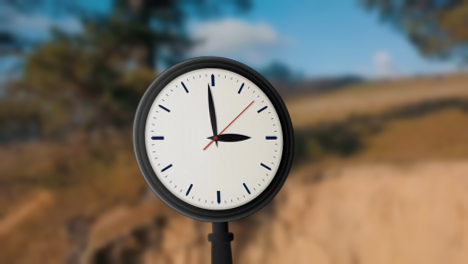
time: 2:59:08
